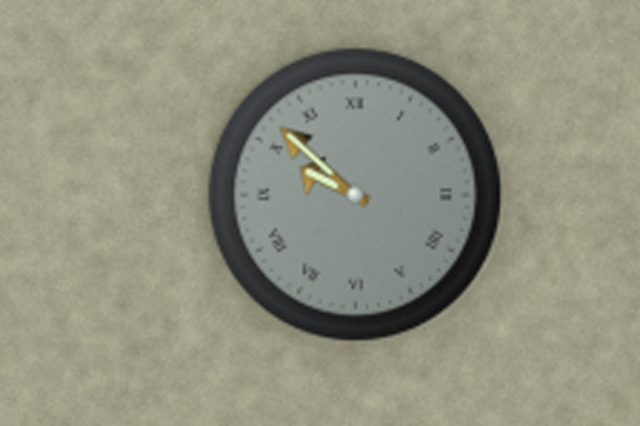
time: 9:52
